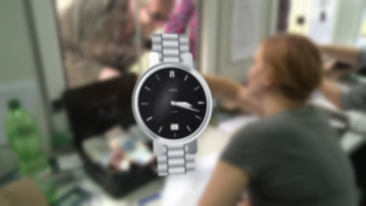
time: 3:18
